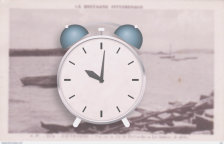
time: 10:01
